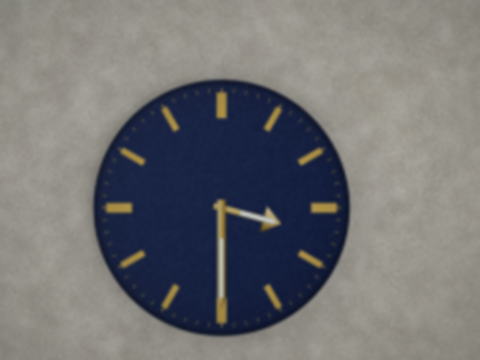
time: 3:30
